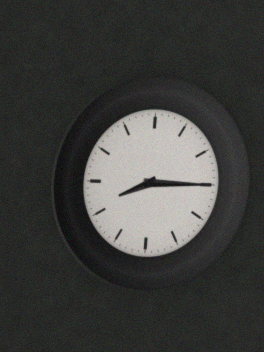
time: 8:15
